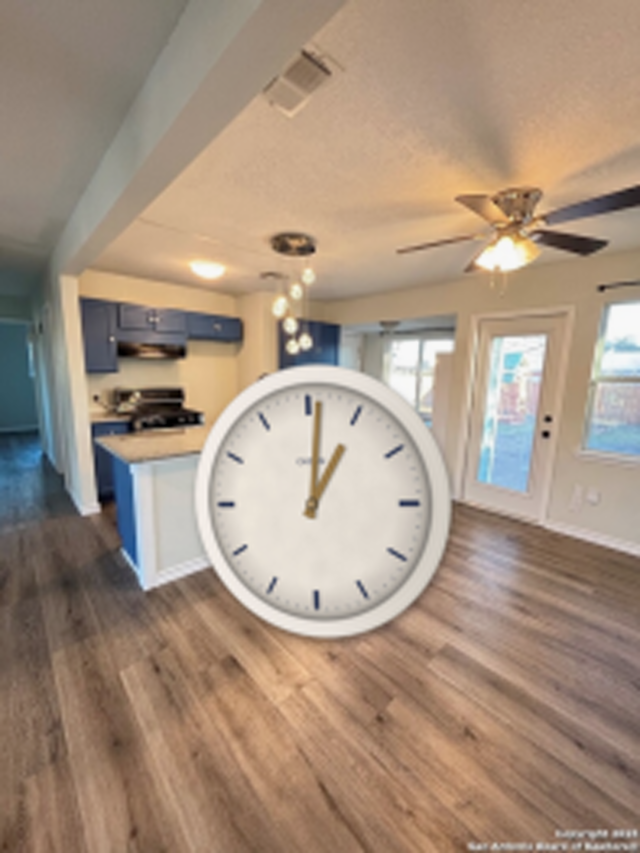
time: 1:01
